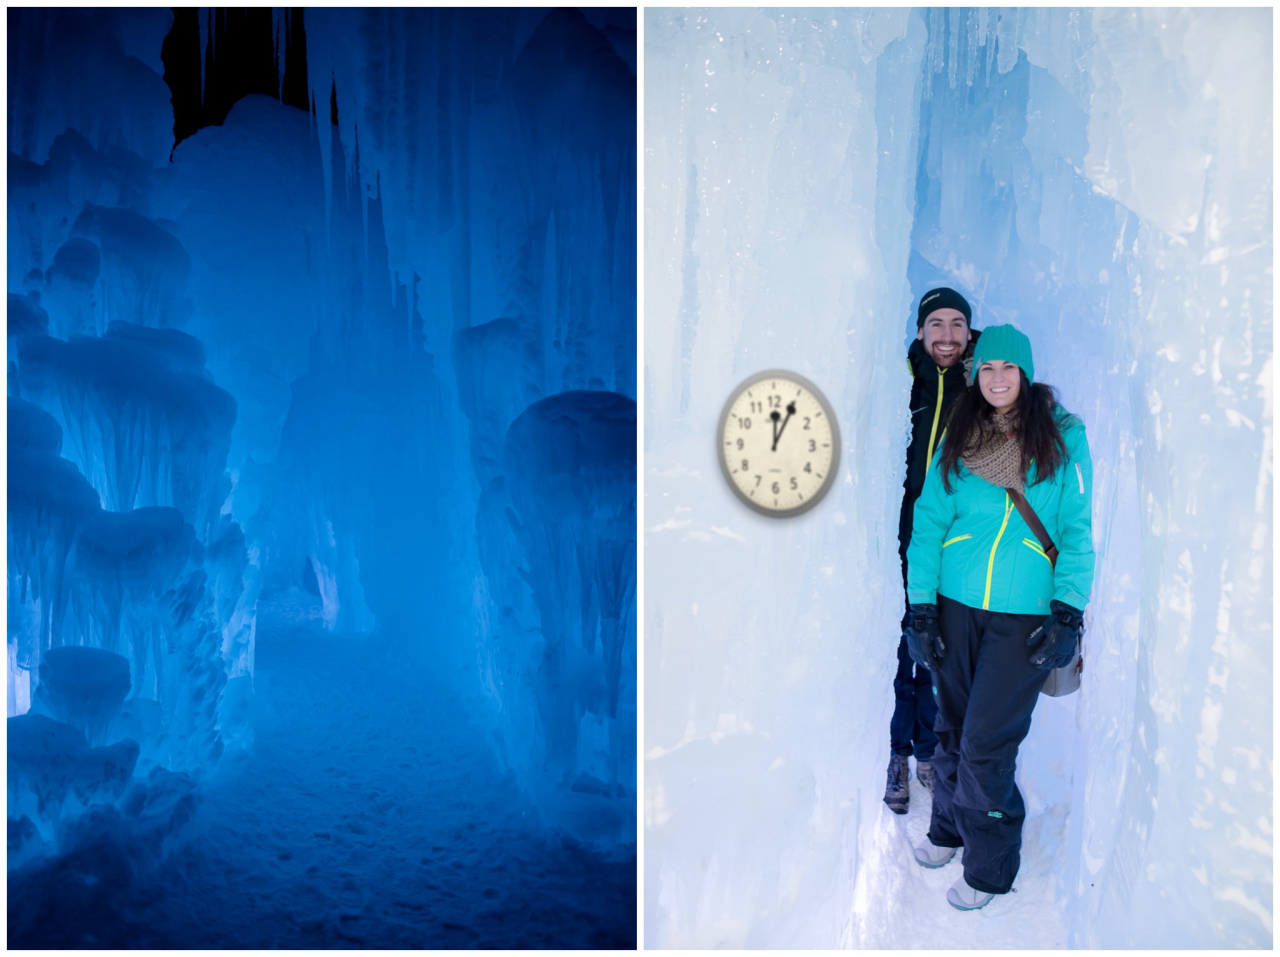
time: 12:05
